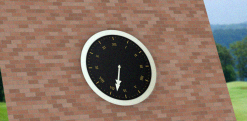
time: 6:33
